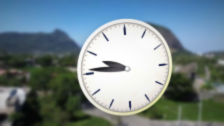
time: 9:46
